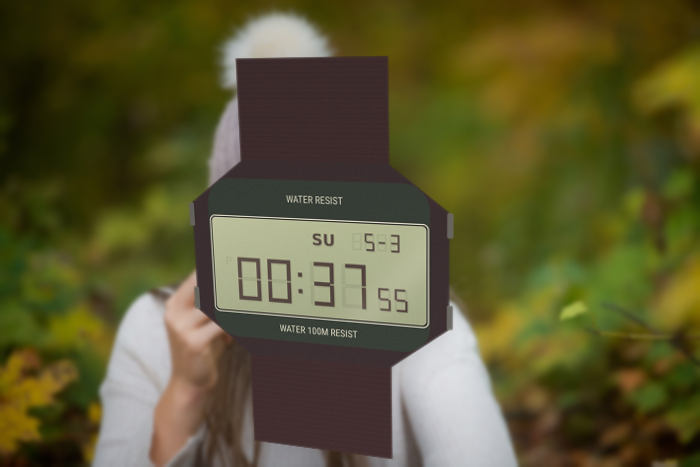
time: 0:37:55
